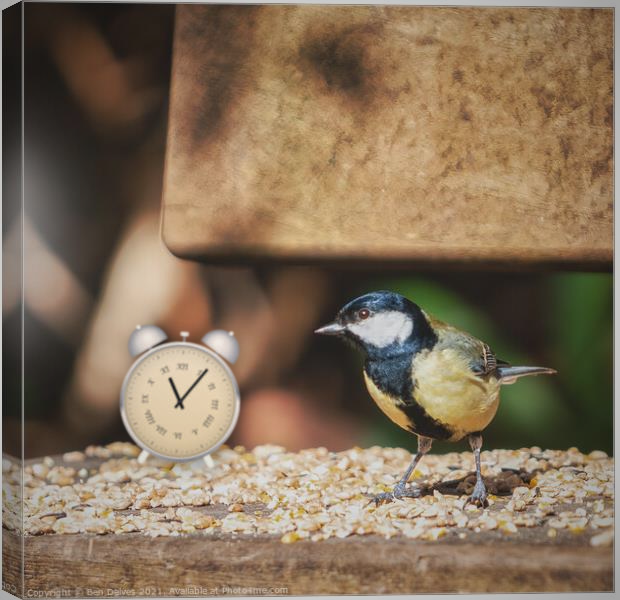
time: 11:06
